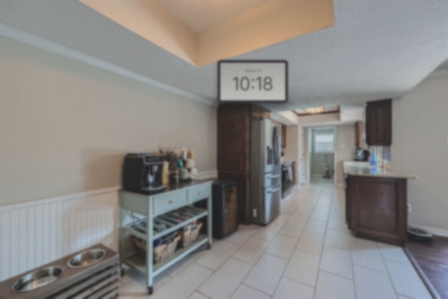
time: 10:18
